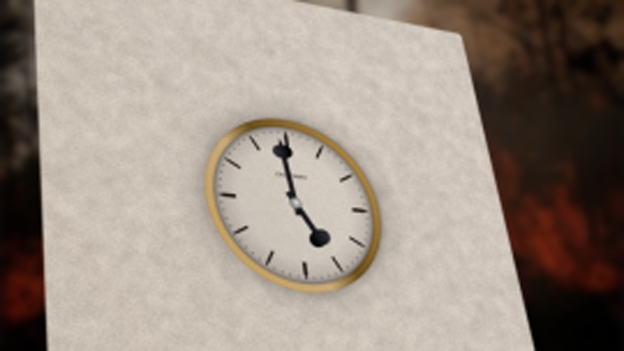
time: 4:59
